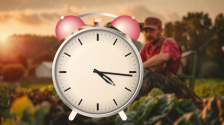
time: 4:16
